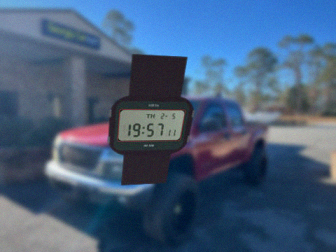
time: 19:57:11
